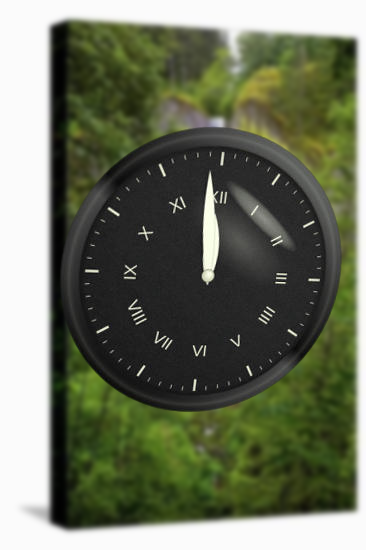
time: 11:59
